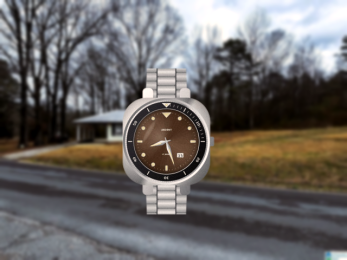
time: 8:27
